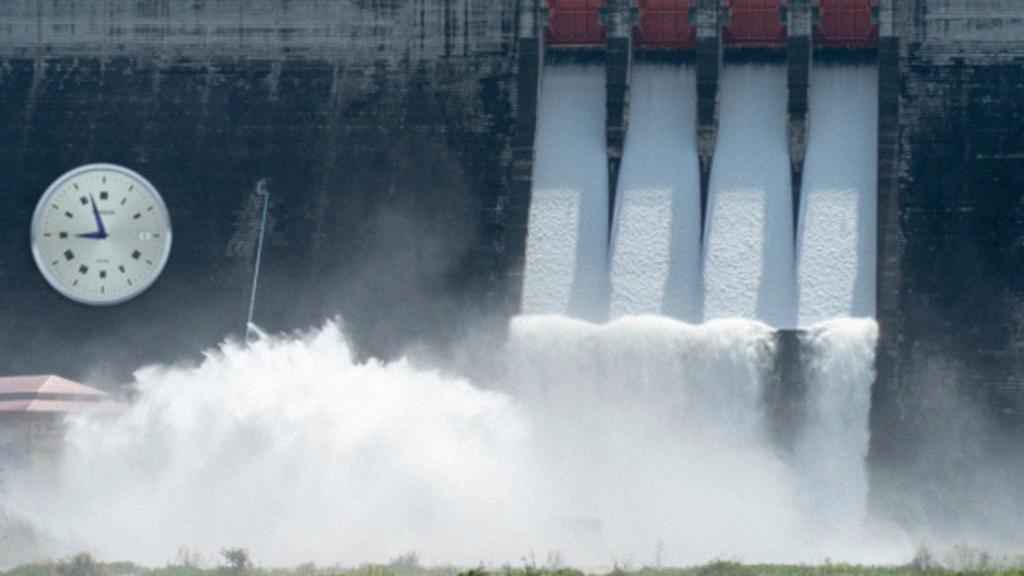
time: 8:57
